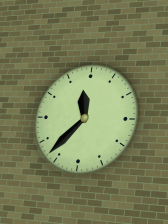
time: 11:37
